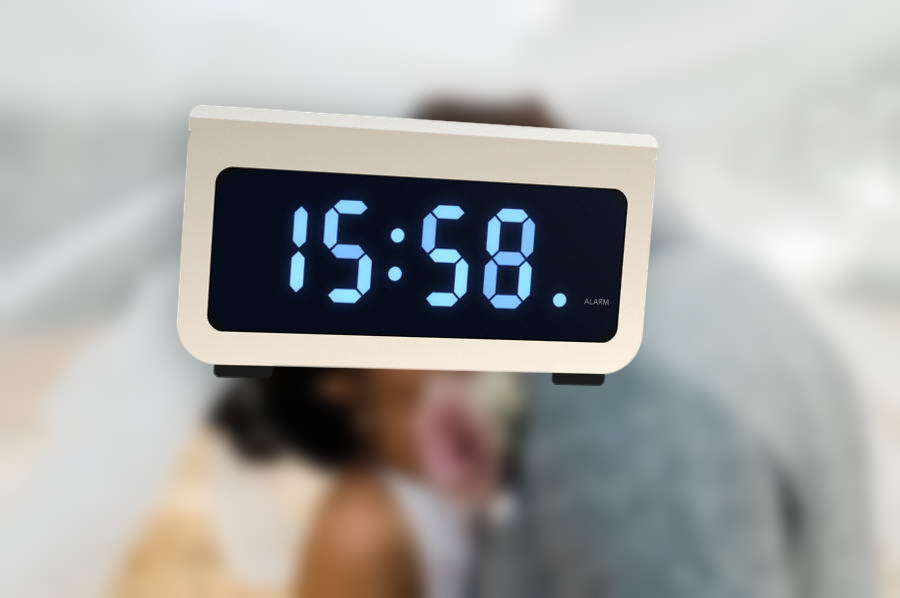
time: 15:58
